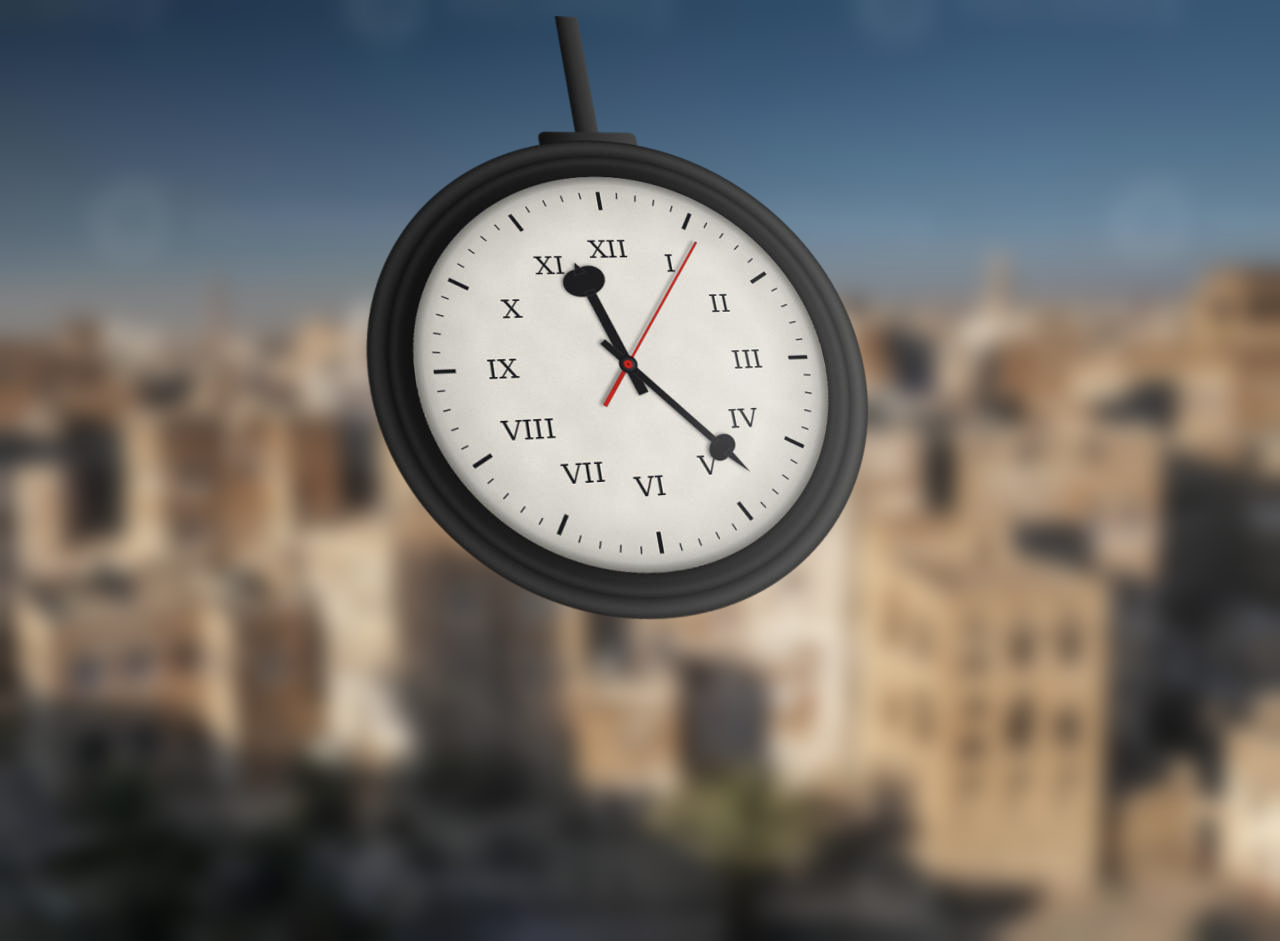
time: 11:23:06
